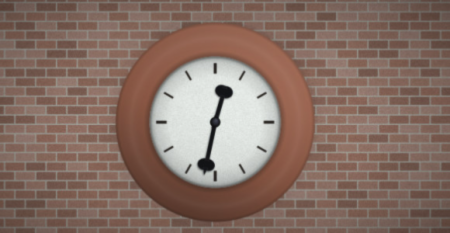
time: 12:32
